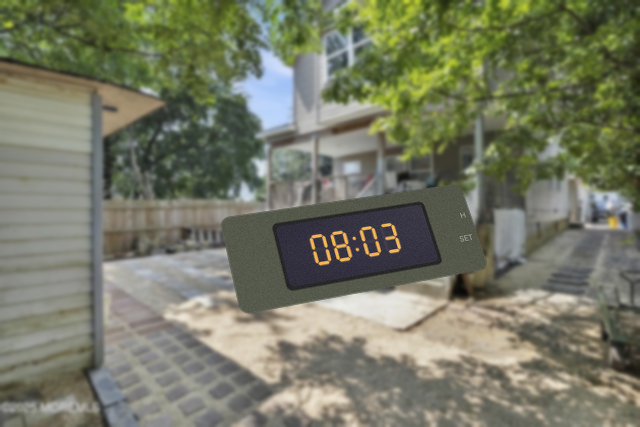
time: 8:03
